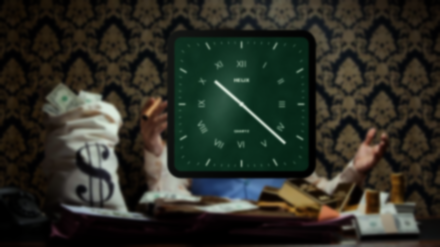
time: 10:22
